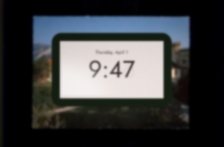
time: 9:47
